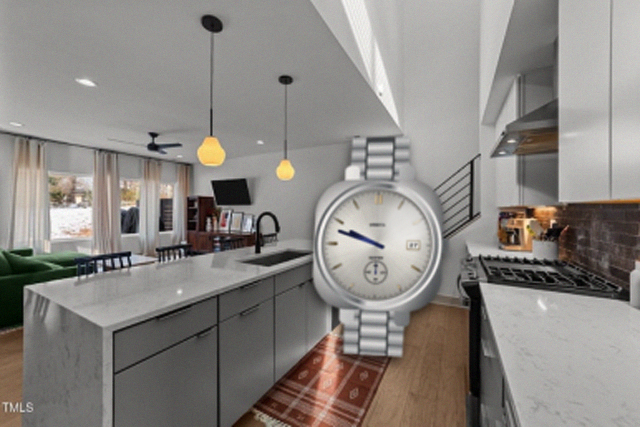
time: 9:48
